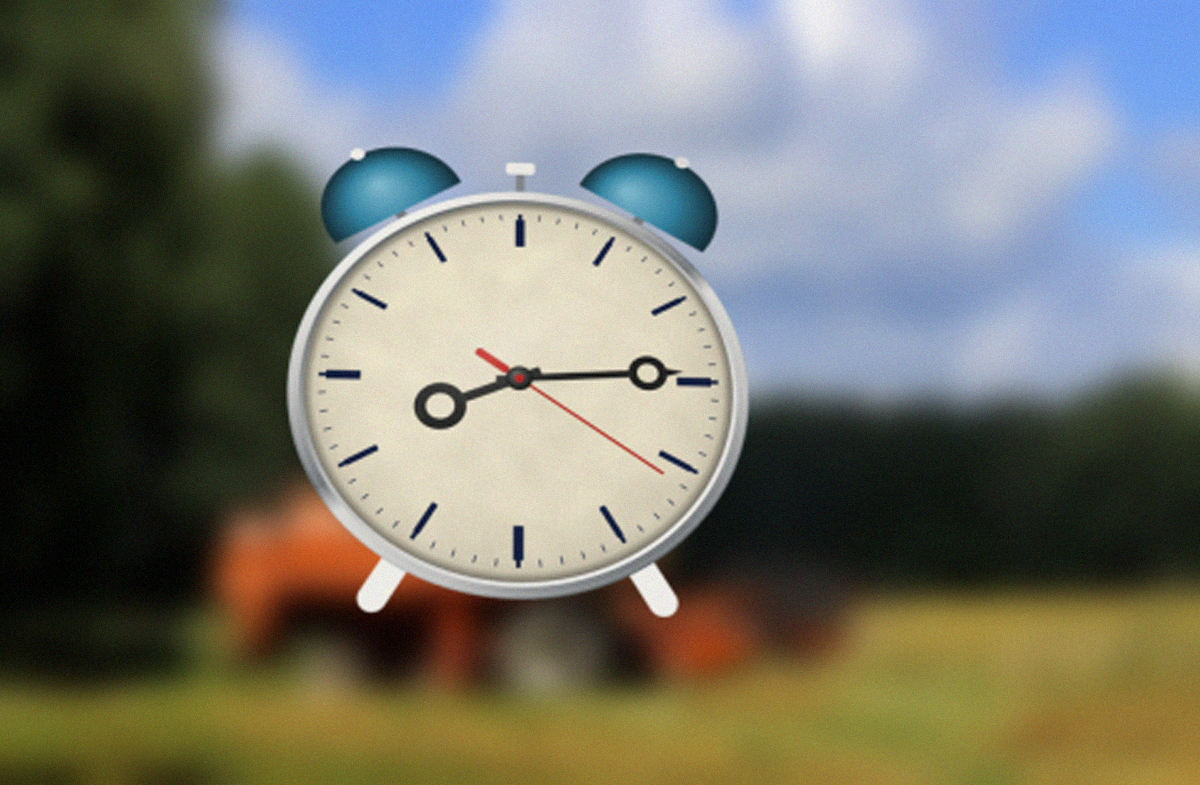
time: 8:14:21
